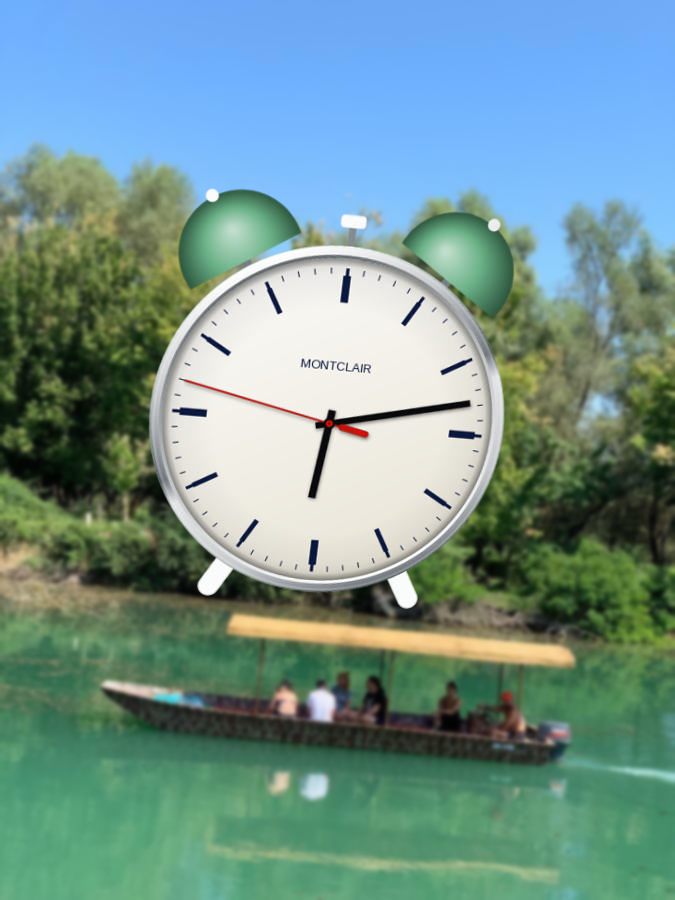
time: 6:12:47
